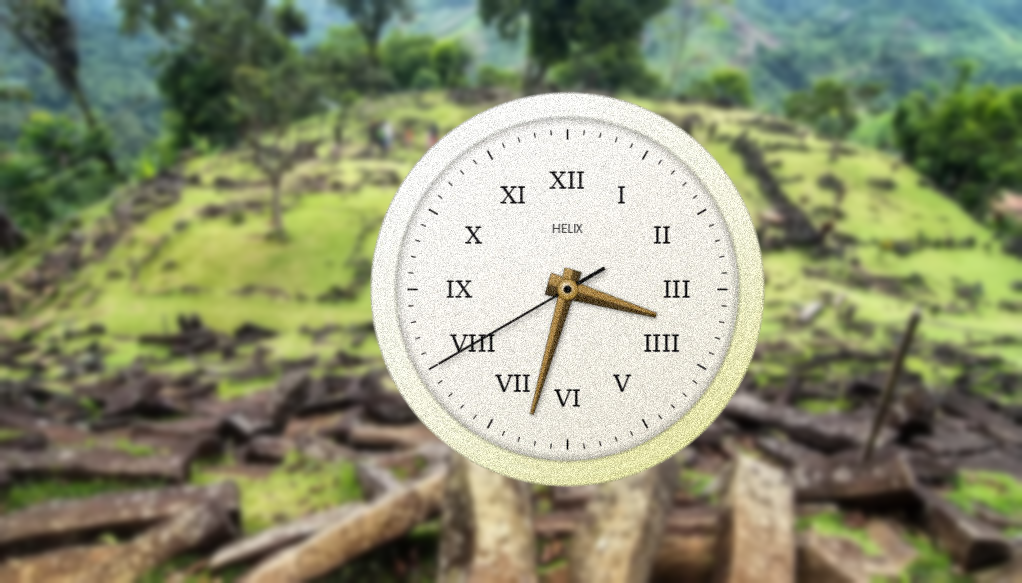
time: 3:32:40
